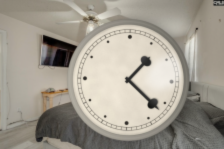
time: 1:22
